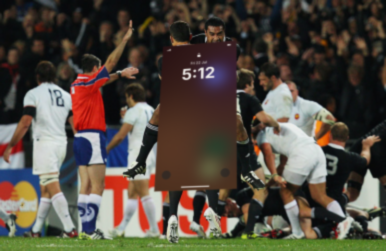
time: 5:12
